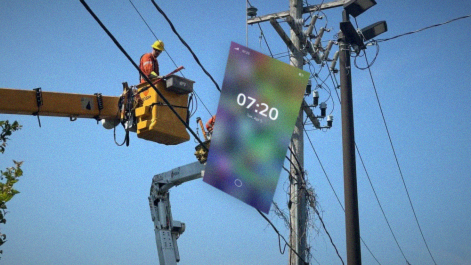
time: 7:20
